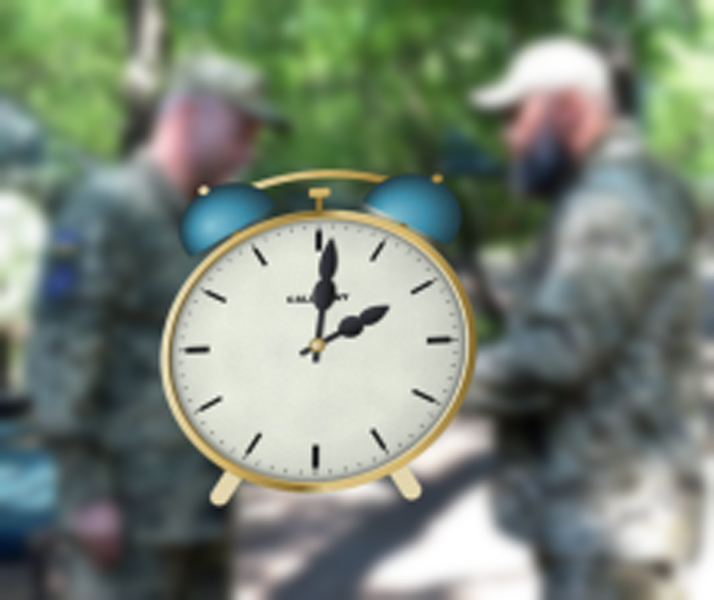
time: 2:01
